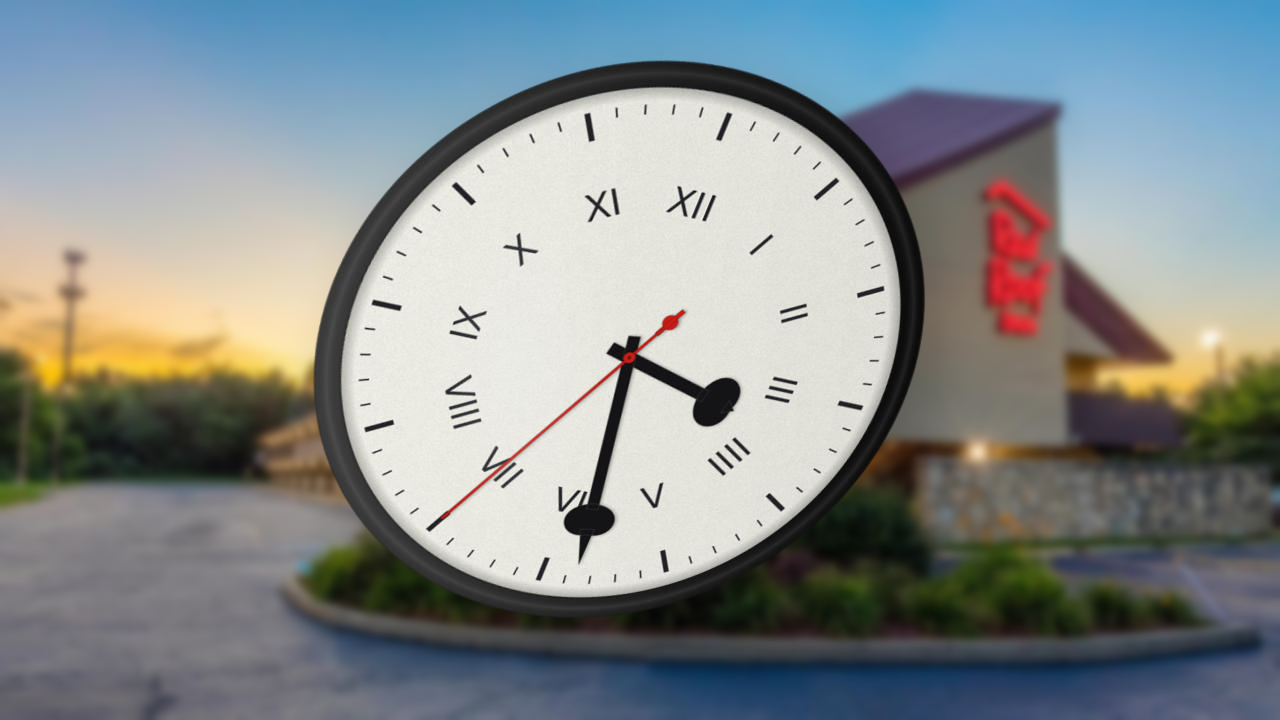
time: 3:28:35
